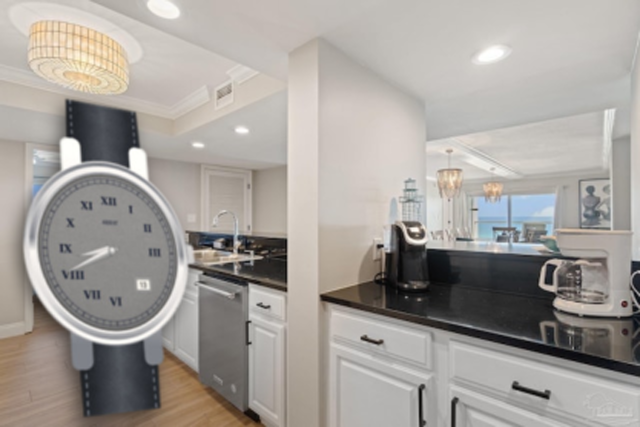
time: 8:41
